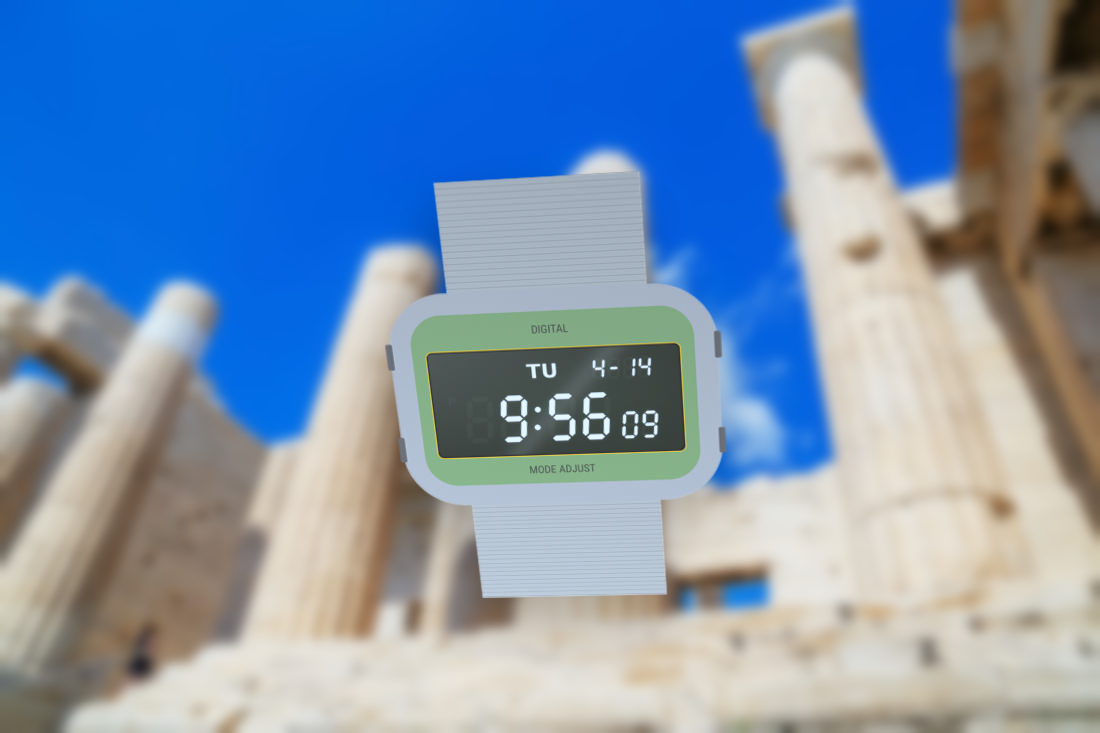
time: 9:56:09
